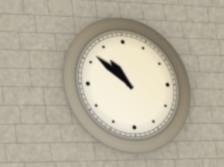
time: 10:52
